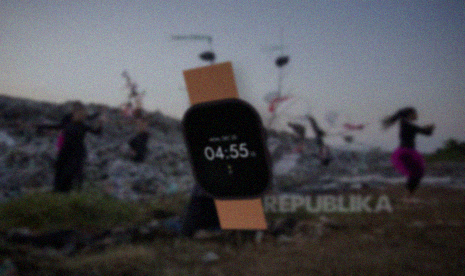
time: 4:55
